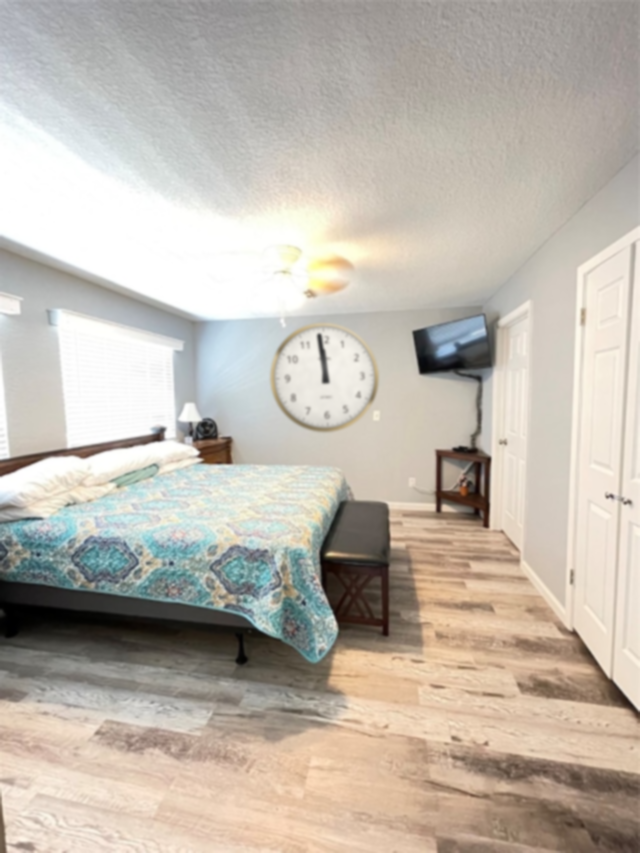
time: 11:59
